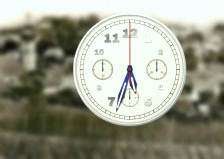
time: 5:33
